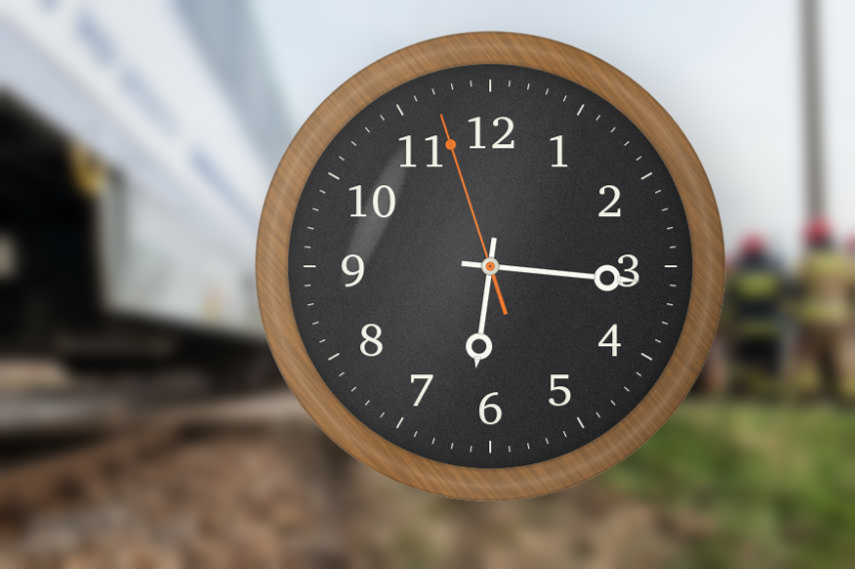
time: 6:15:57
